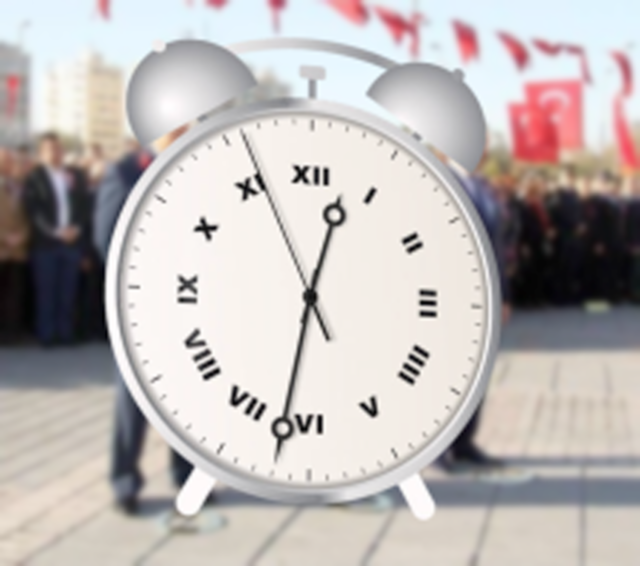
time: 12:31:56
